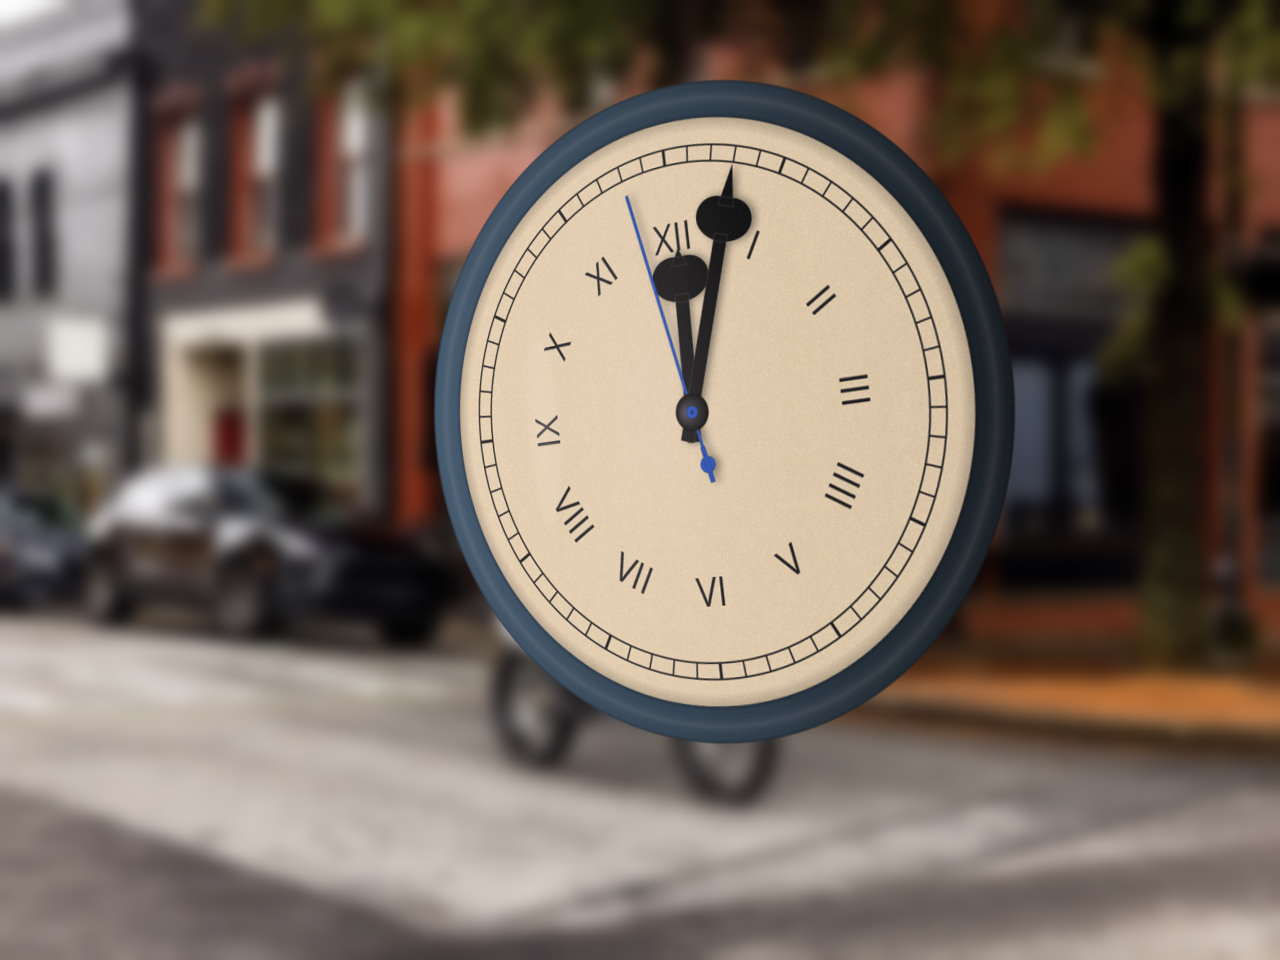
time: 12:02:58
